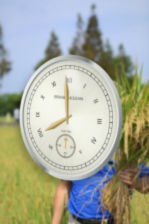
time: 7:59
